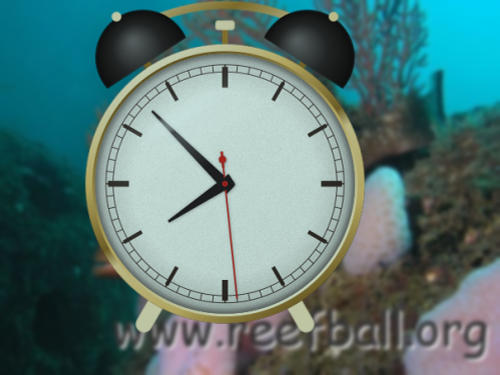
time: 7:52:29
